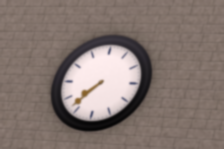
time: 7:37
